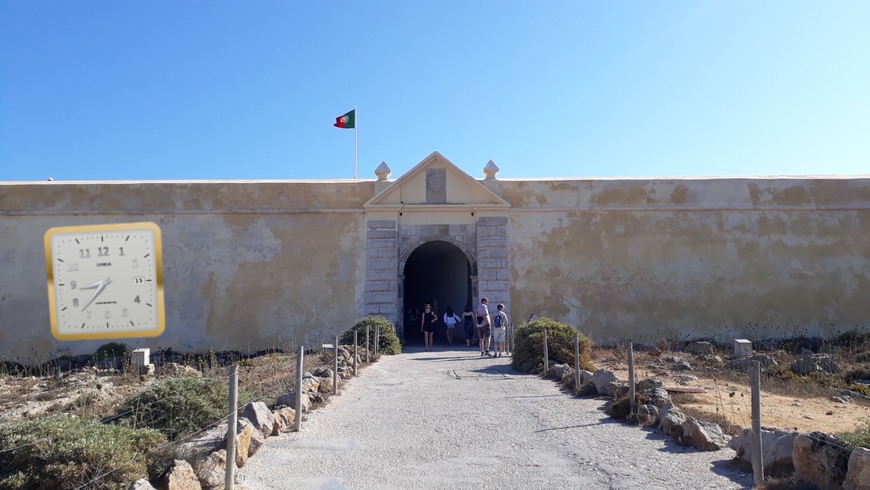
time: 8:37
